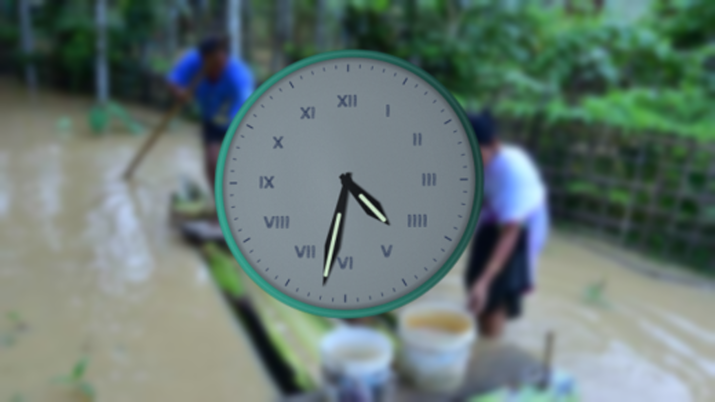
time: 4:32
